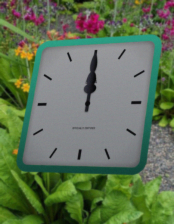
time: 12:00
